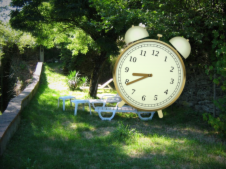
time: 8:39
